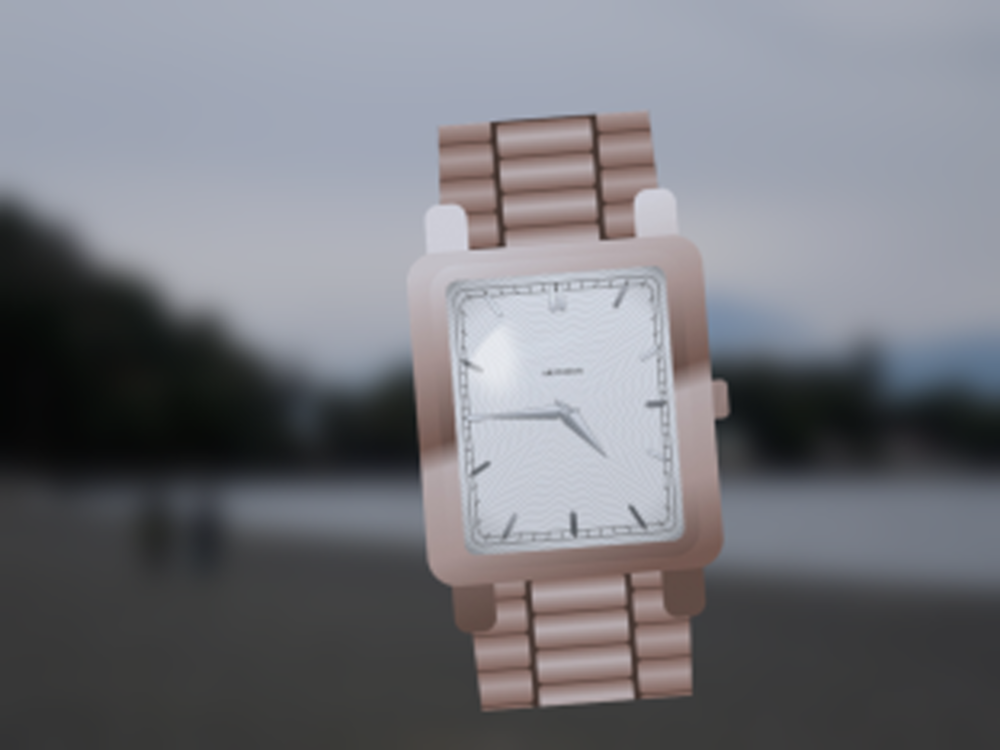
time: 4:45
